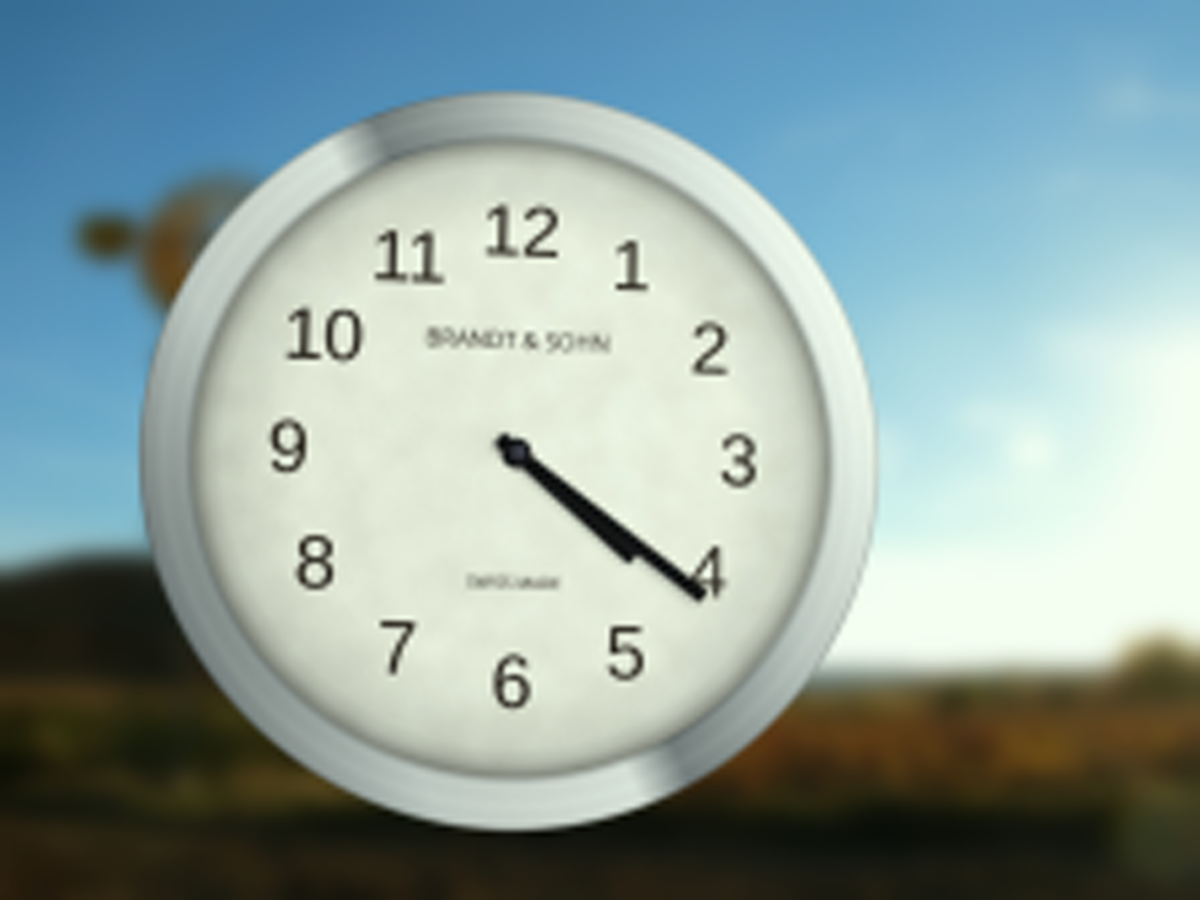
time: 4:21
